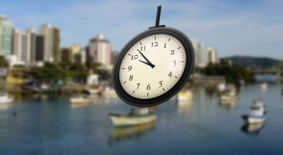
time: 9:53
